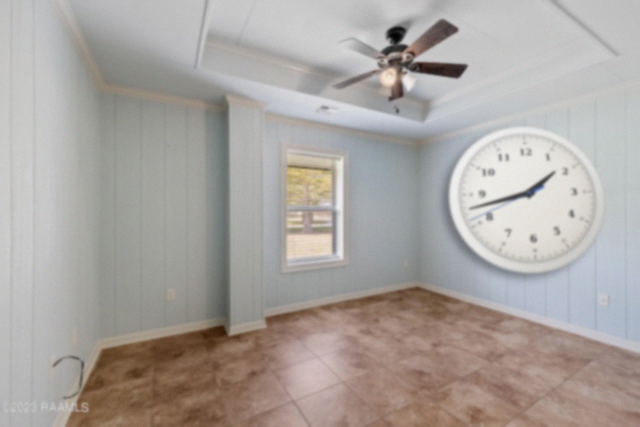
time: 1:42:41
